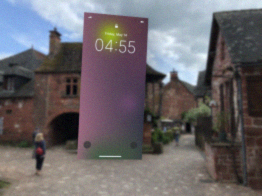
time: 4:55
